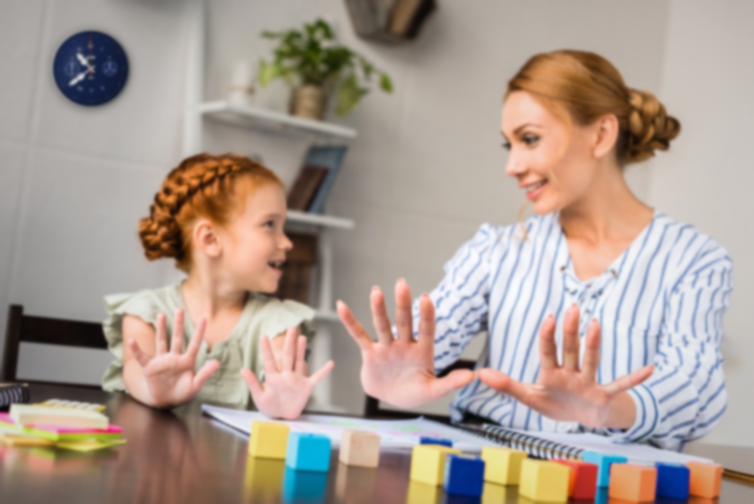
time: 10:39
